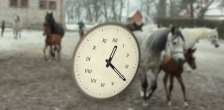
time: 12:20
